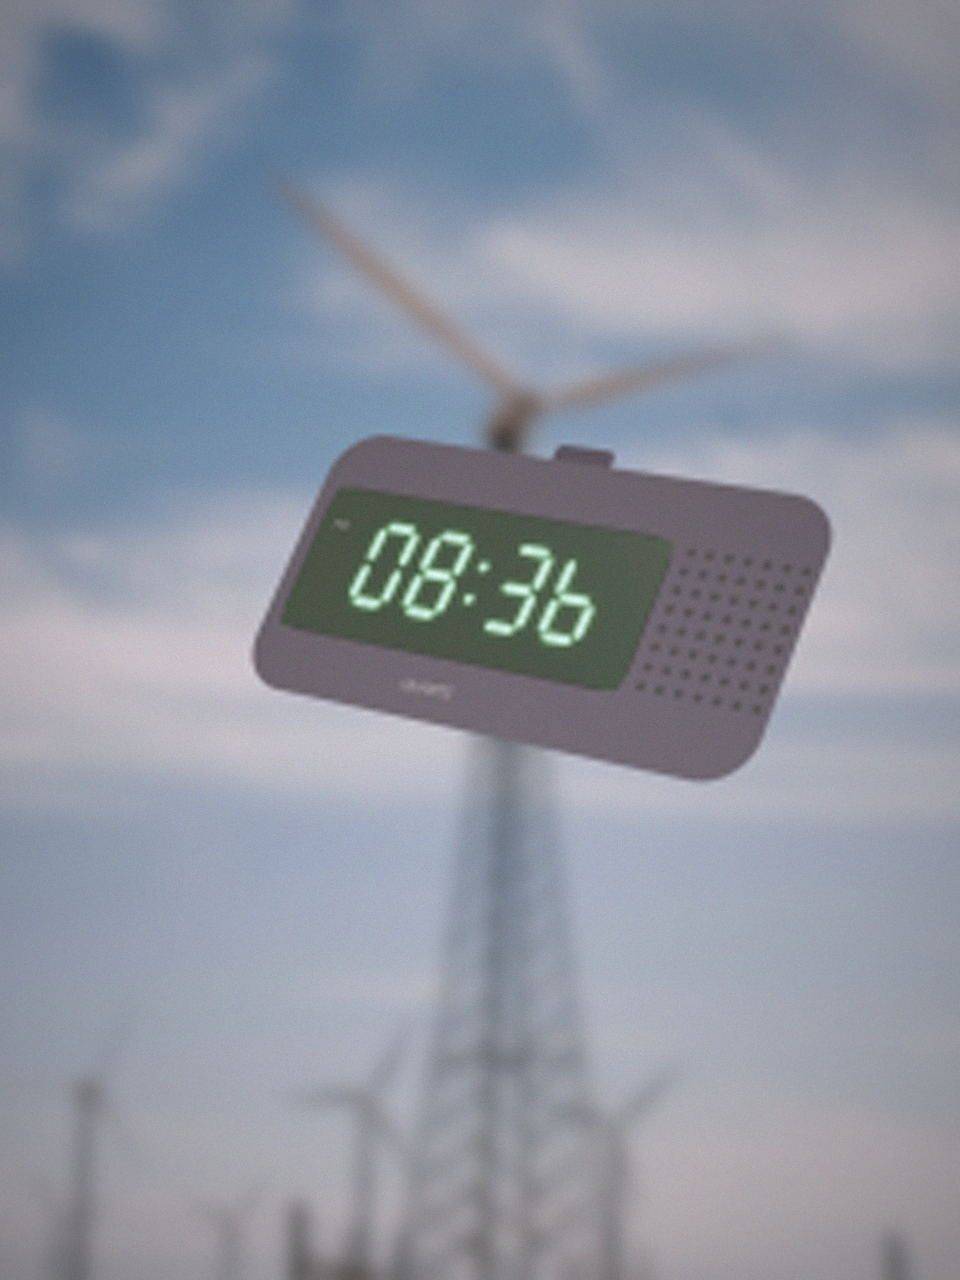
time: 8:36
